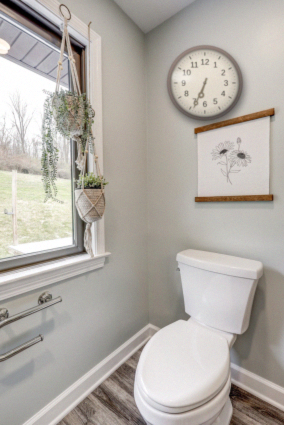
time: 6:34
